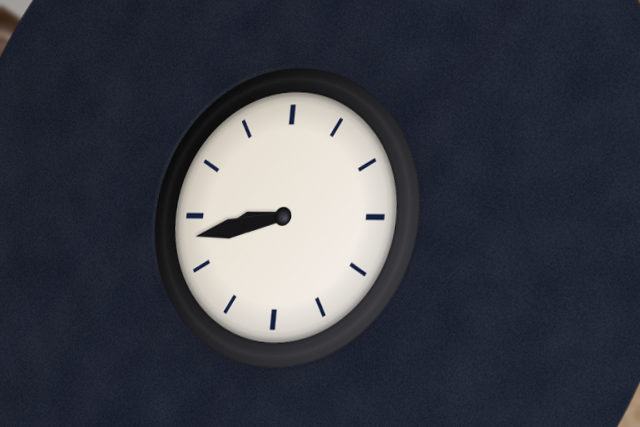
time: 8:43
